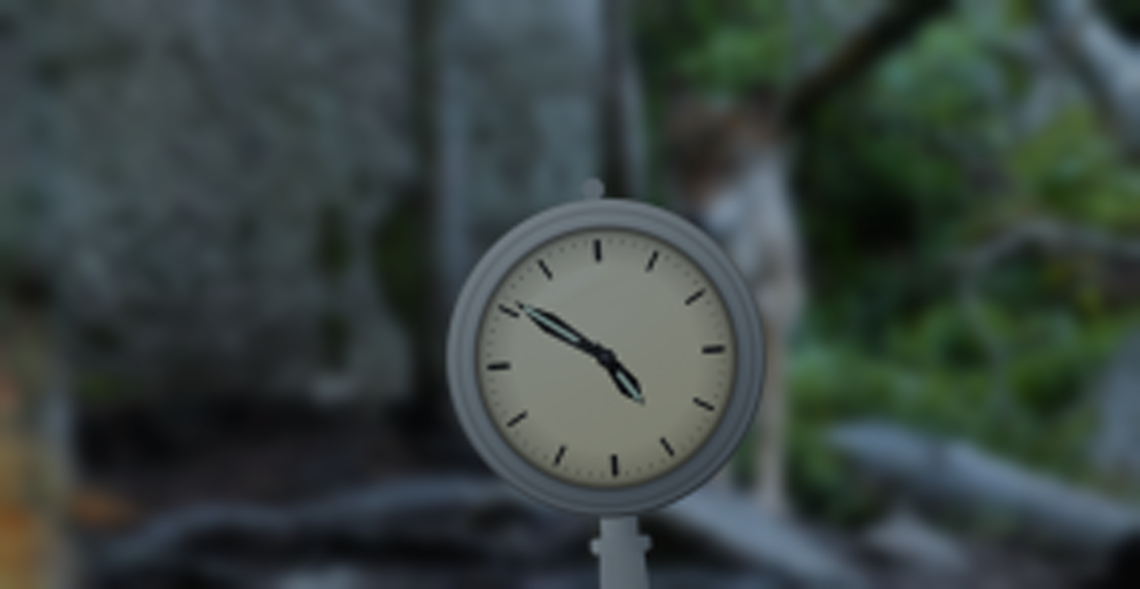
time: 4:51
